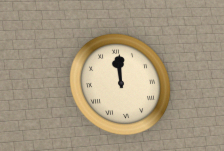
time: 12:01
